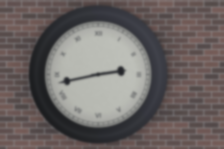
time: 2:43
